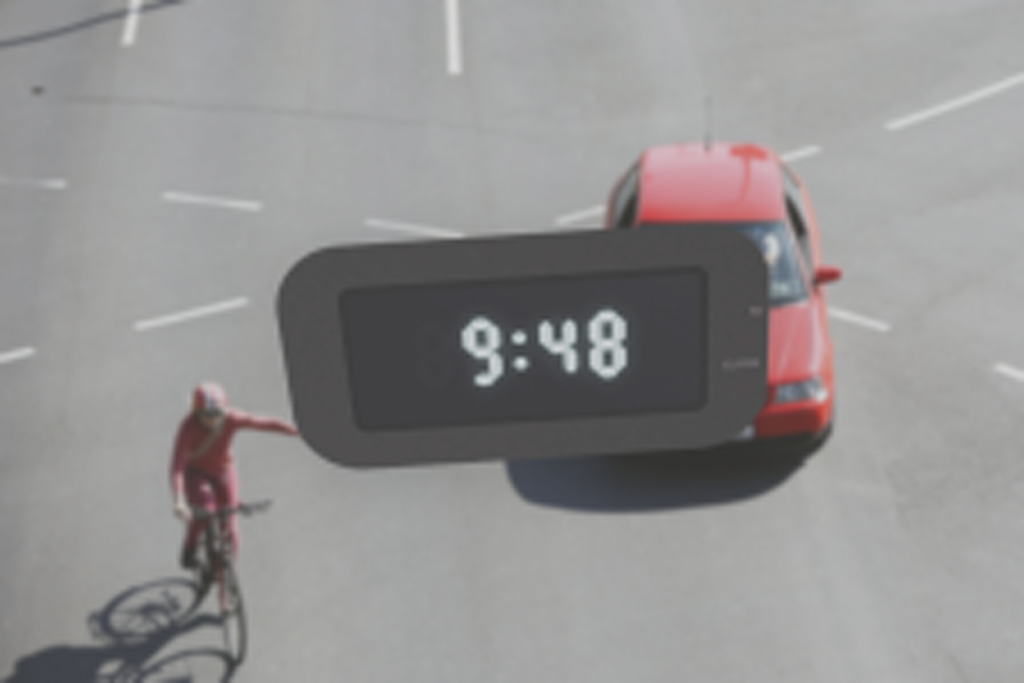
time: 9:48
